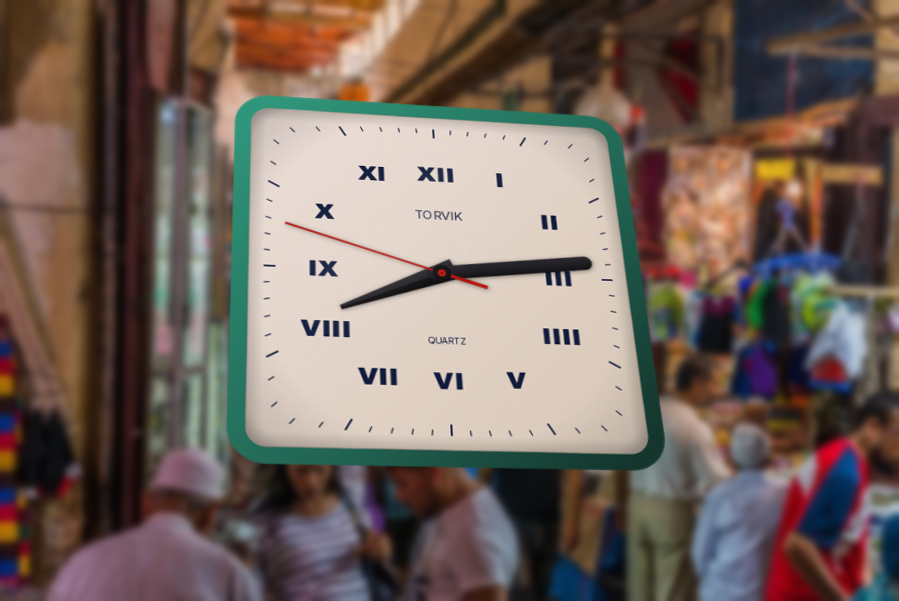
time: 8:13:48
